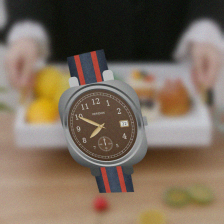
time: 7:50
